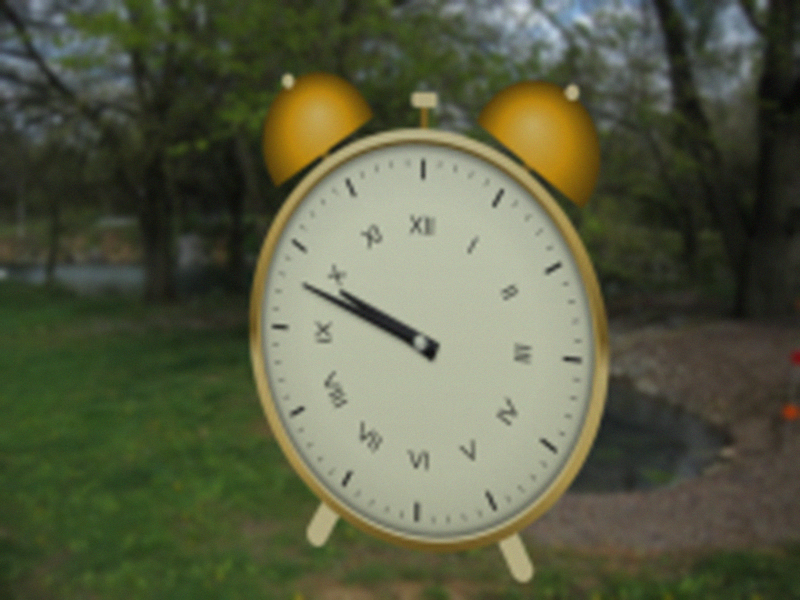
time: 9:48
